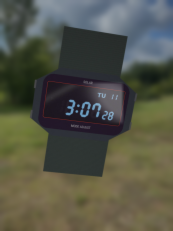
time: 3:07:28
